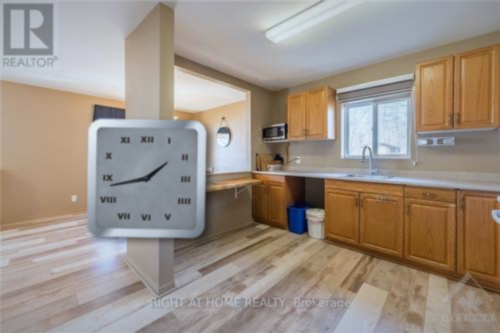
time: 1:43
